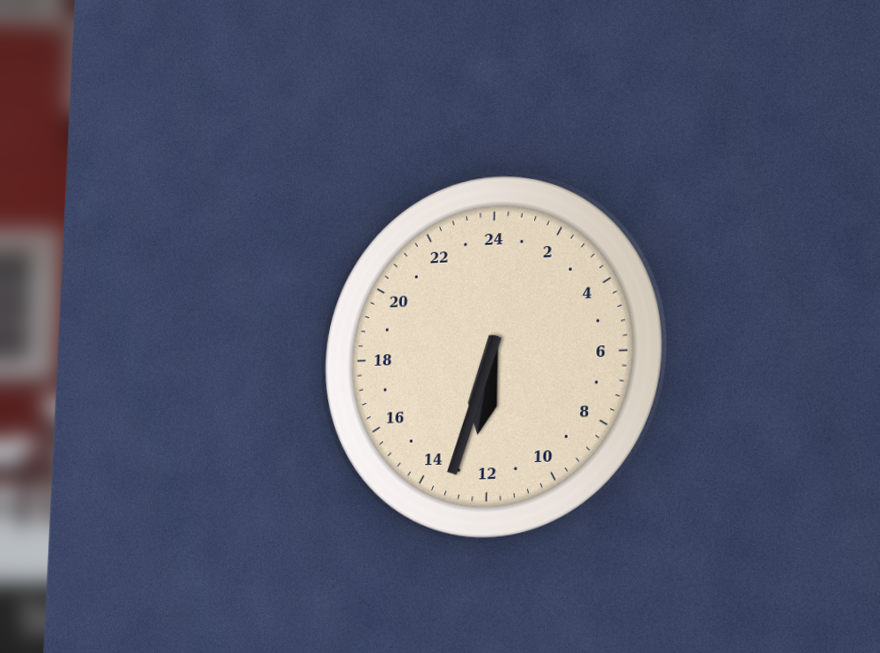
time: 12:33
